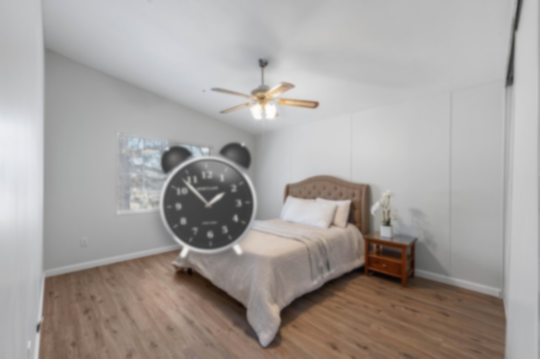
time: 1:53
